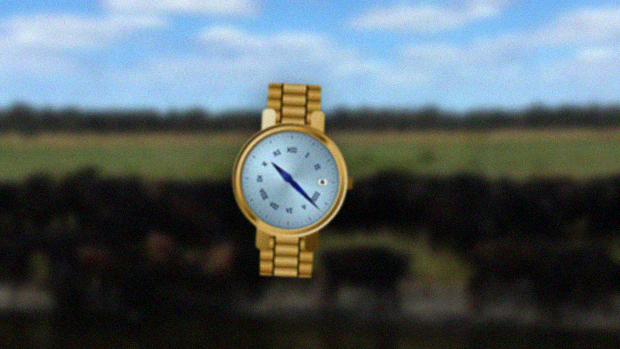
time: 10:22
